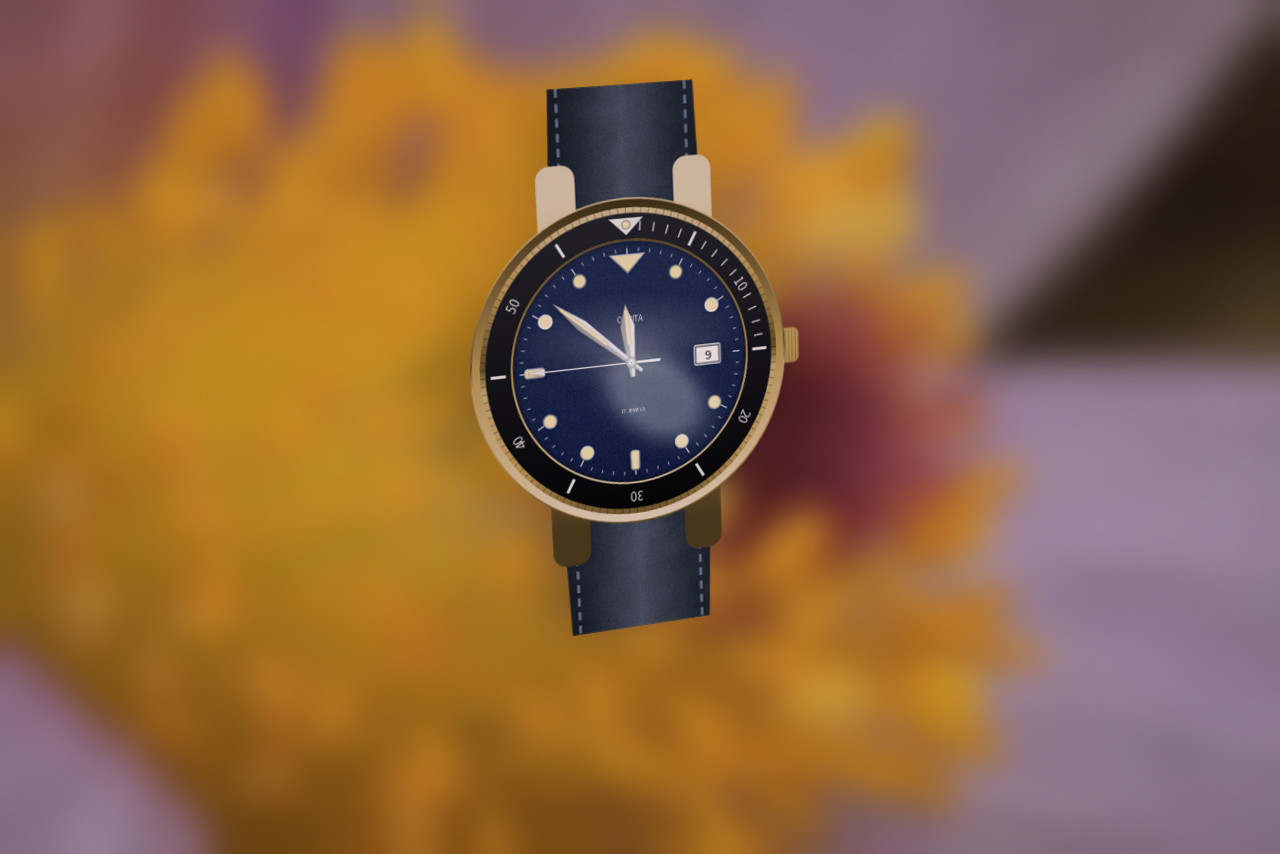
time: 11:51:45
